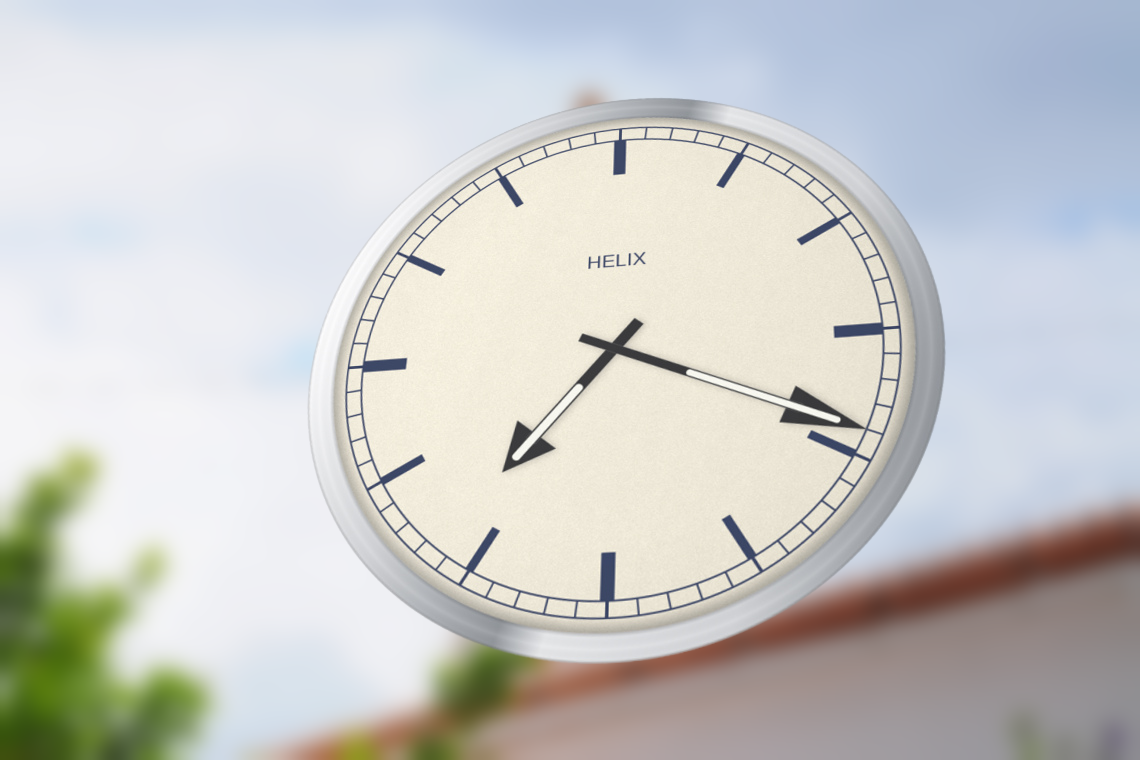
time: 7:19
